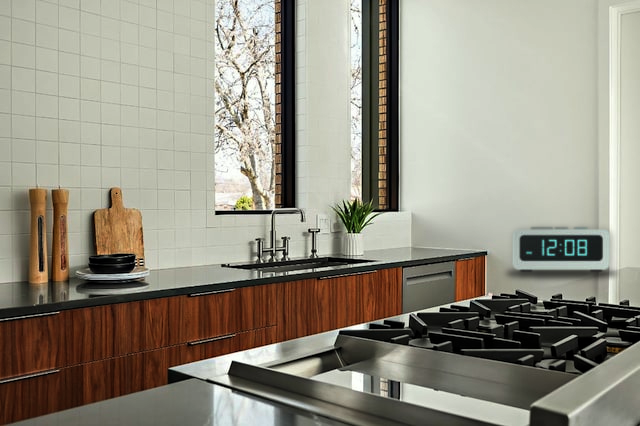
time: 12:08
